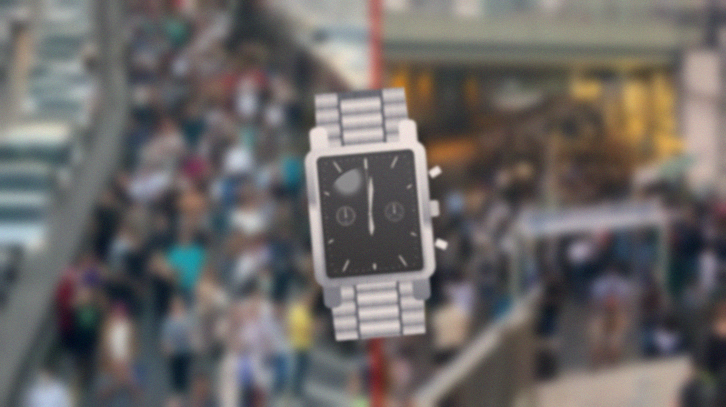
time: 6:01
